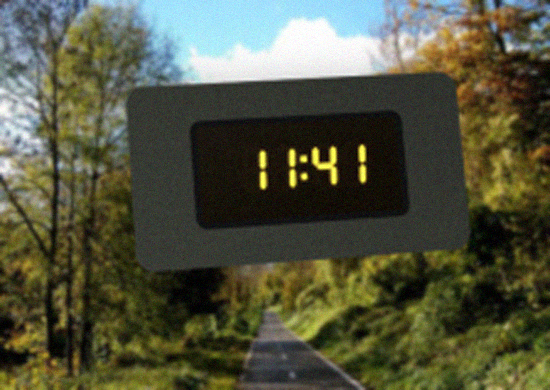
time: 11:41
